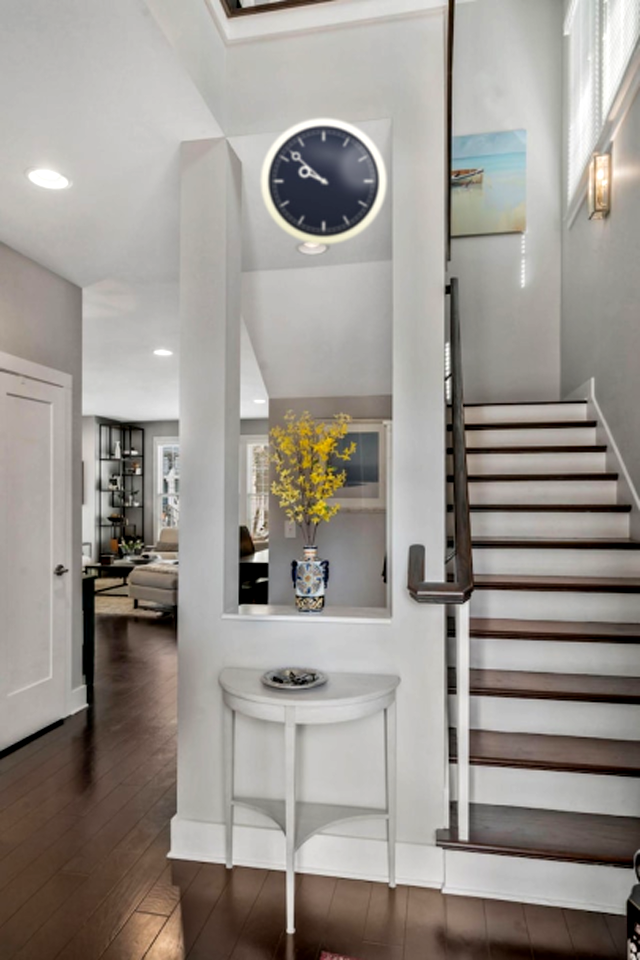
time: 9:52
